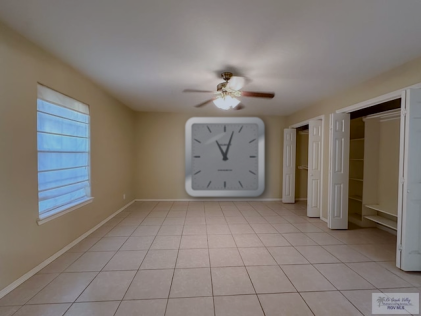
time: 11:03
